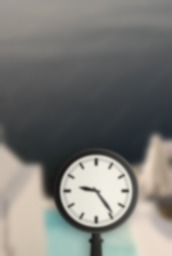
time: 9:24
